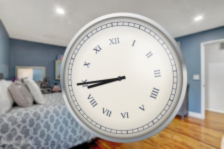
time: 8:45
